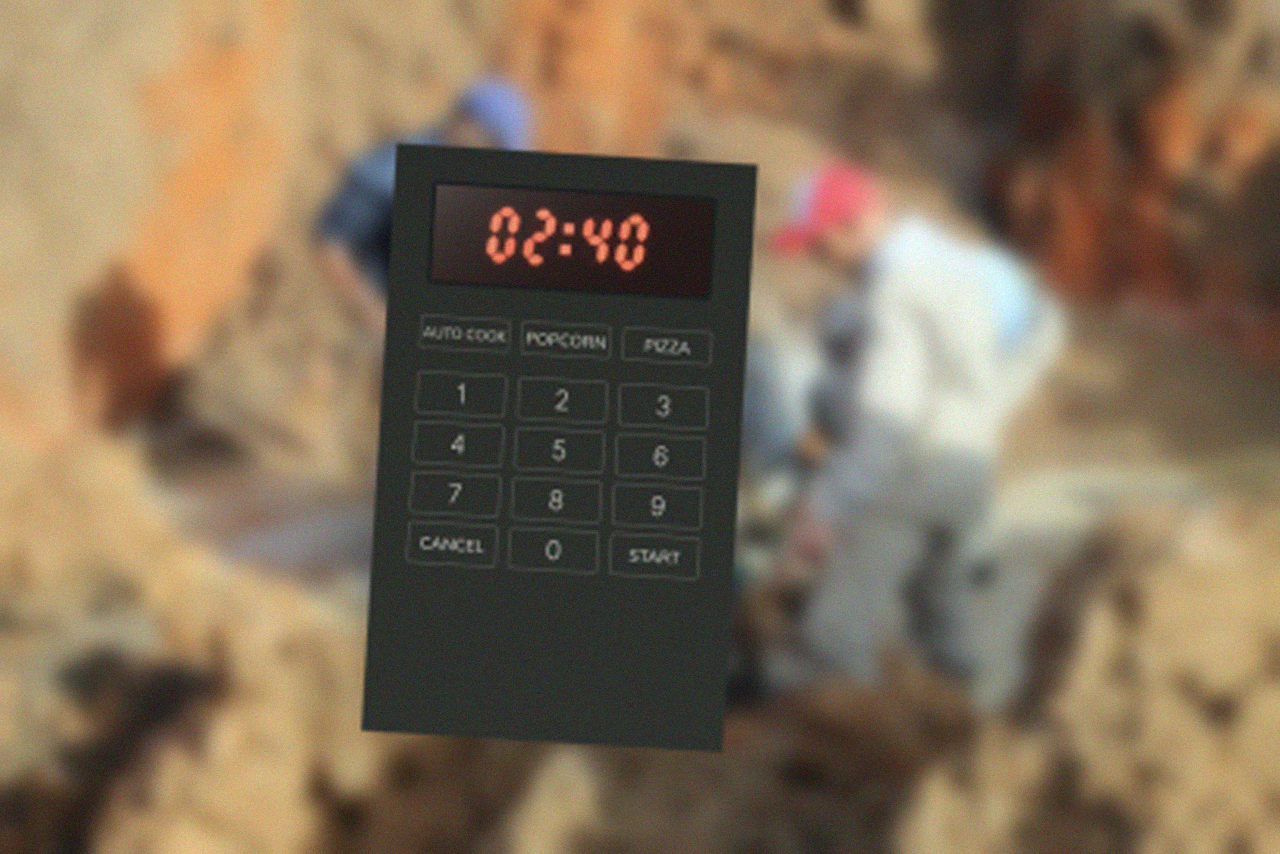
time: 2:40
